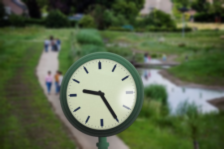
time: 9:25
